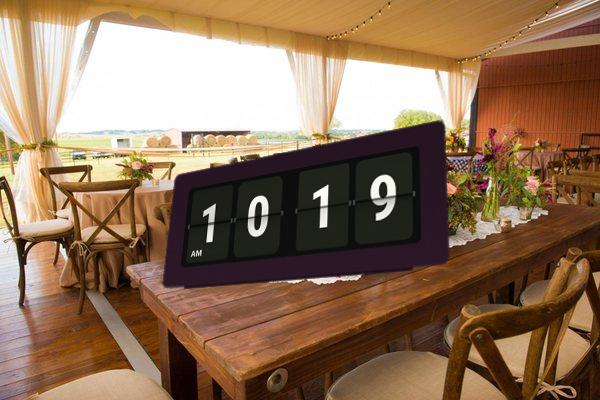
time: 10:19
